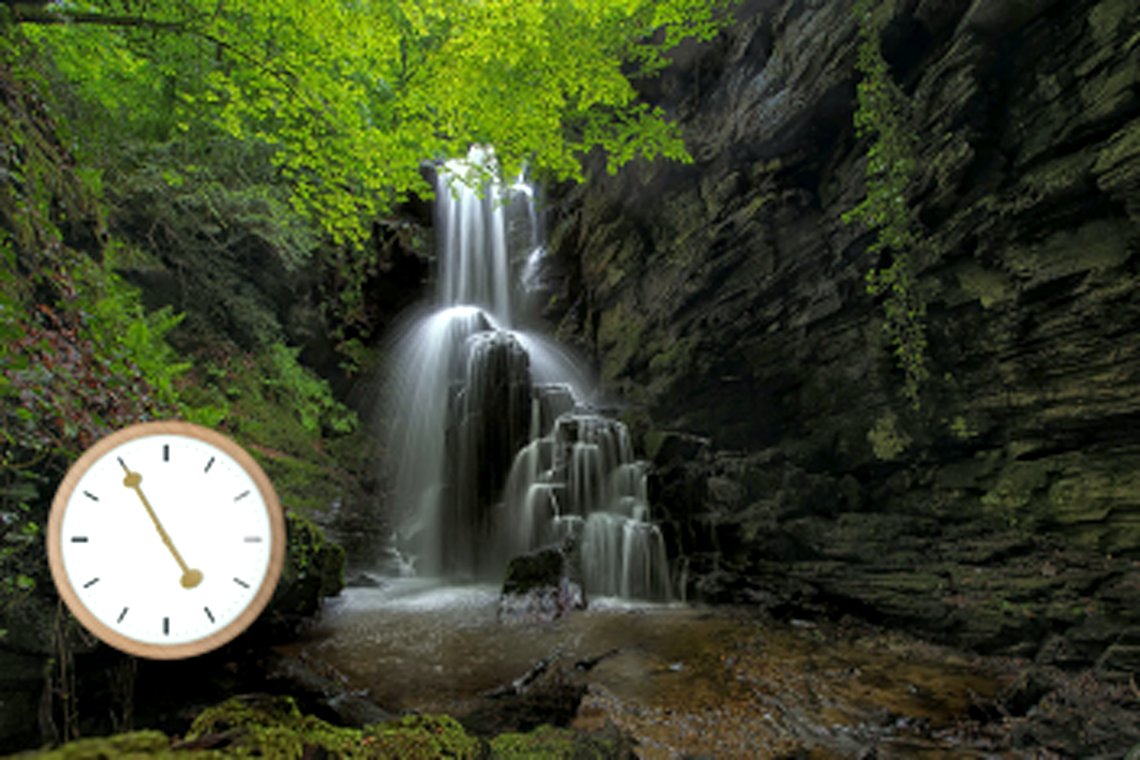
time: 4:55
